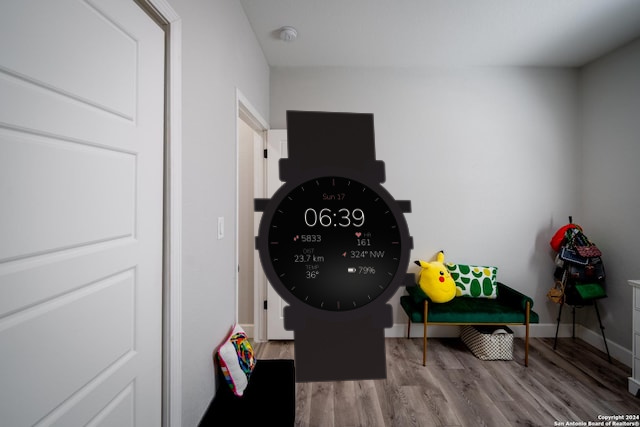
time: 6:39
